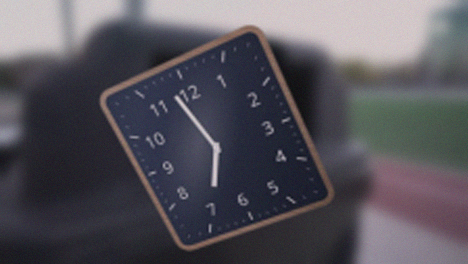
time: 6:58
